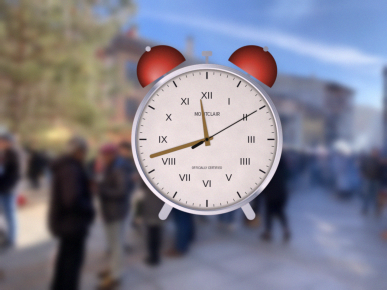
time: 11:42:10
